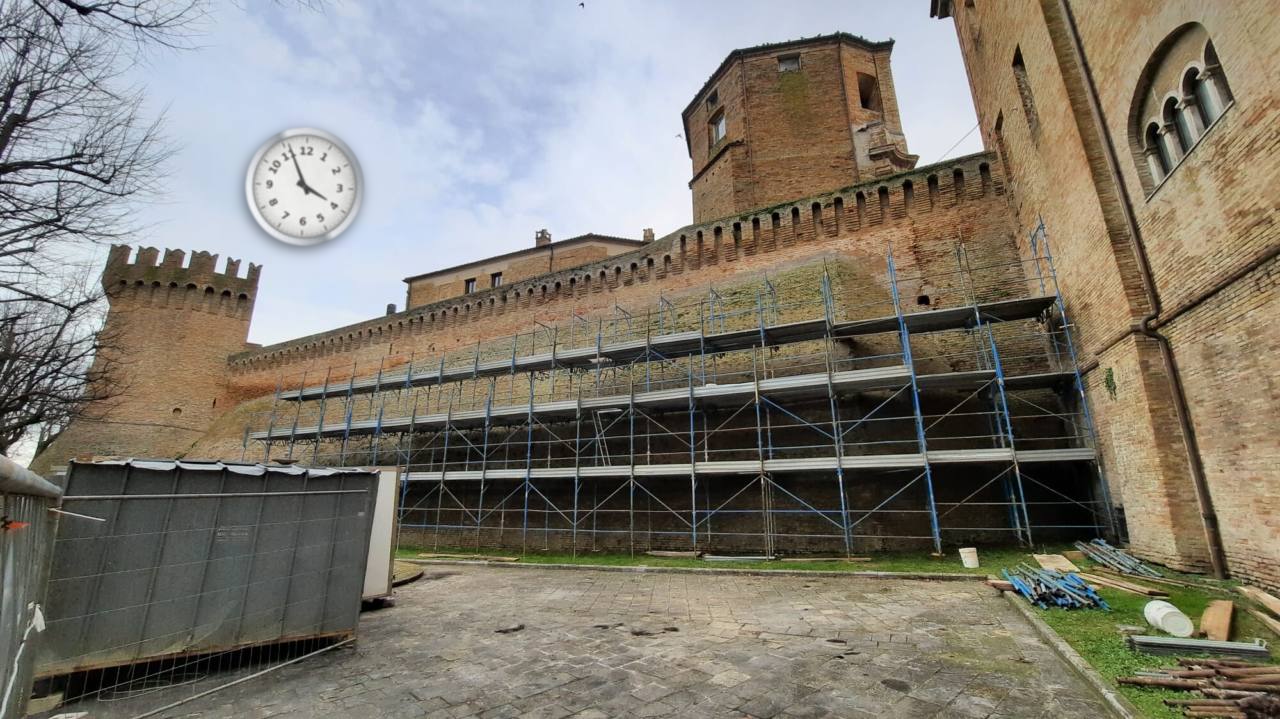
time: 3:56
